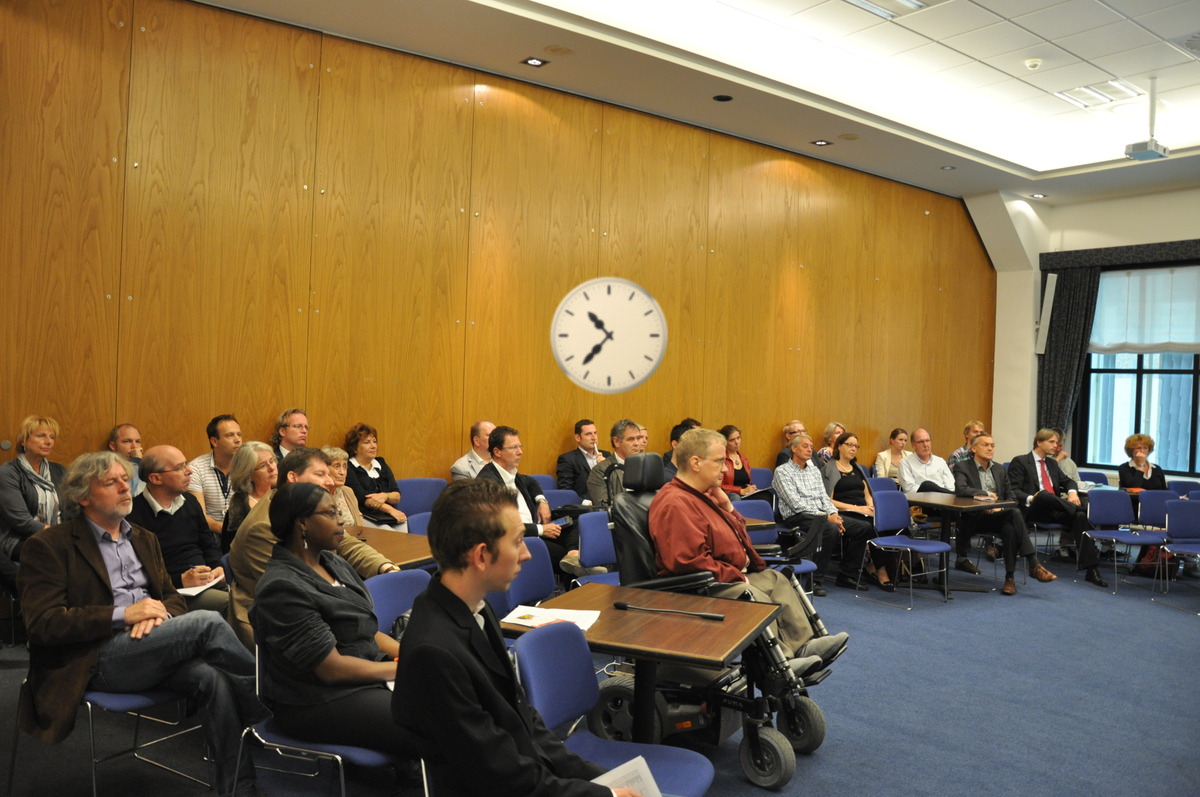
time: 10:37
